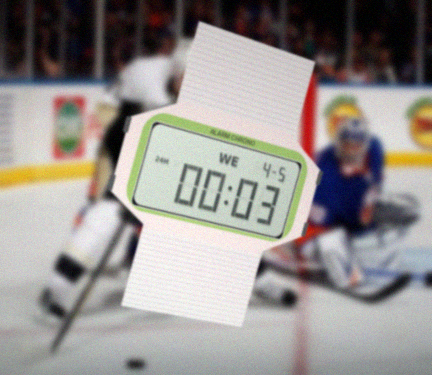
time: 0:03
